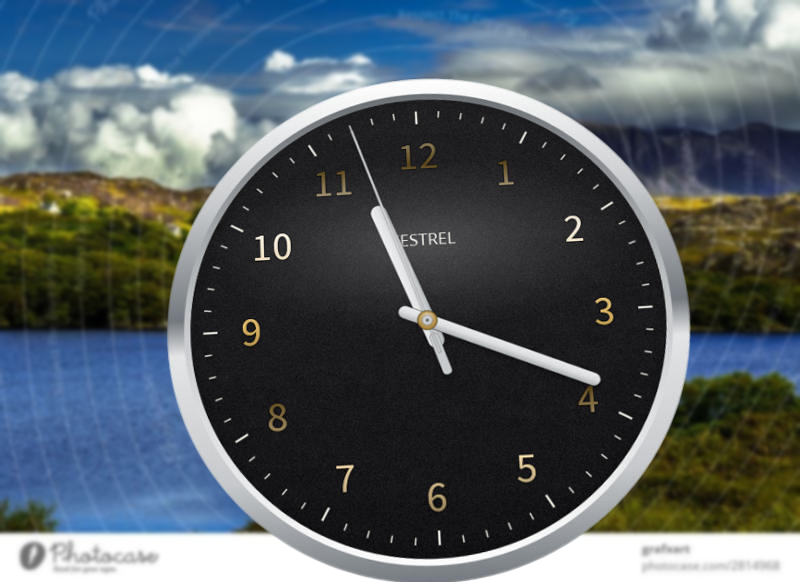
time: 11:18:57
